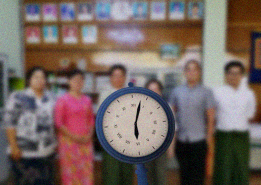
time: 6:03
